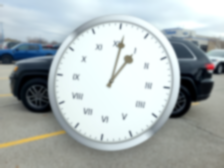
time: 1:01
